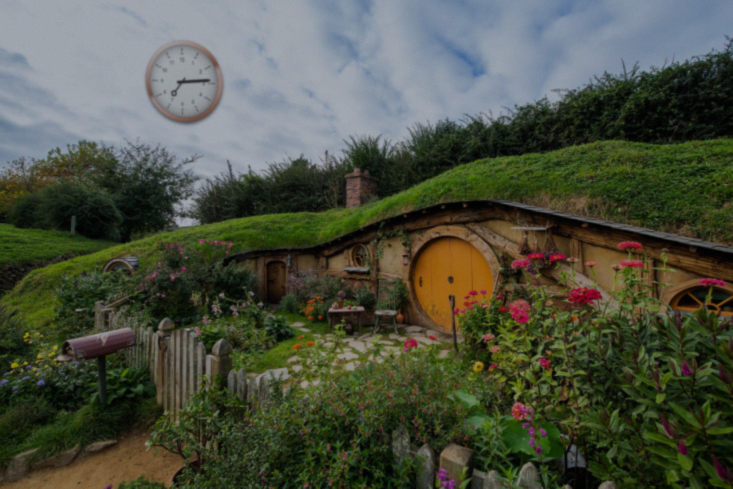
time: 7:14
